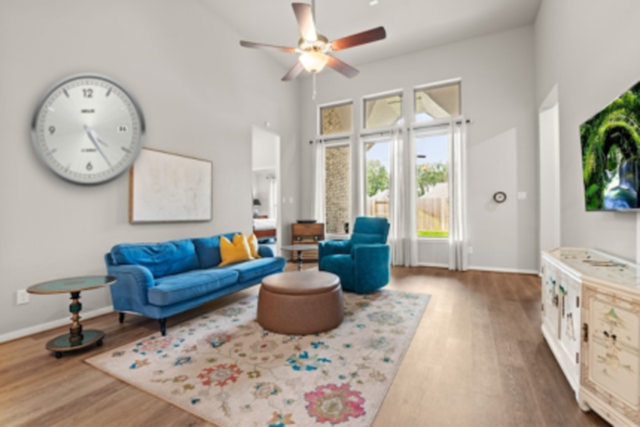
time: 4:25
